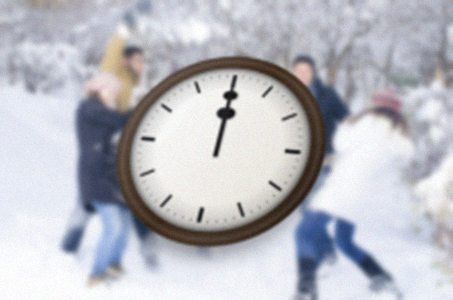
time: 12:00
